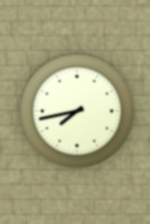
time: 7:43
